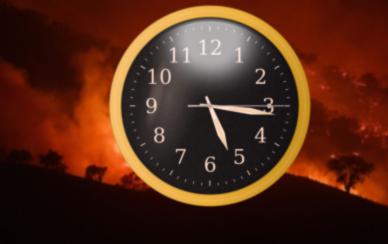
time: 5:16:15
